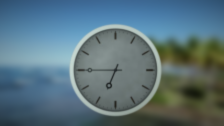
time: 6:45
